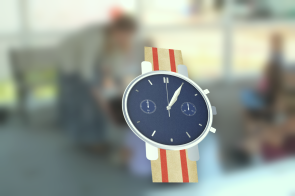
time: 1:05
